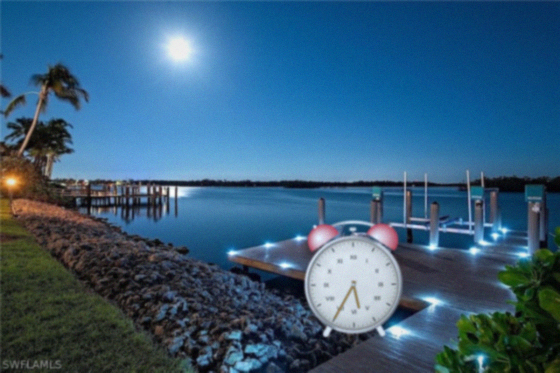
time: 5:35
